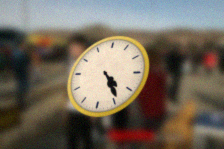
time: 4:24
